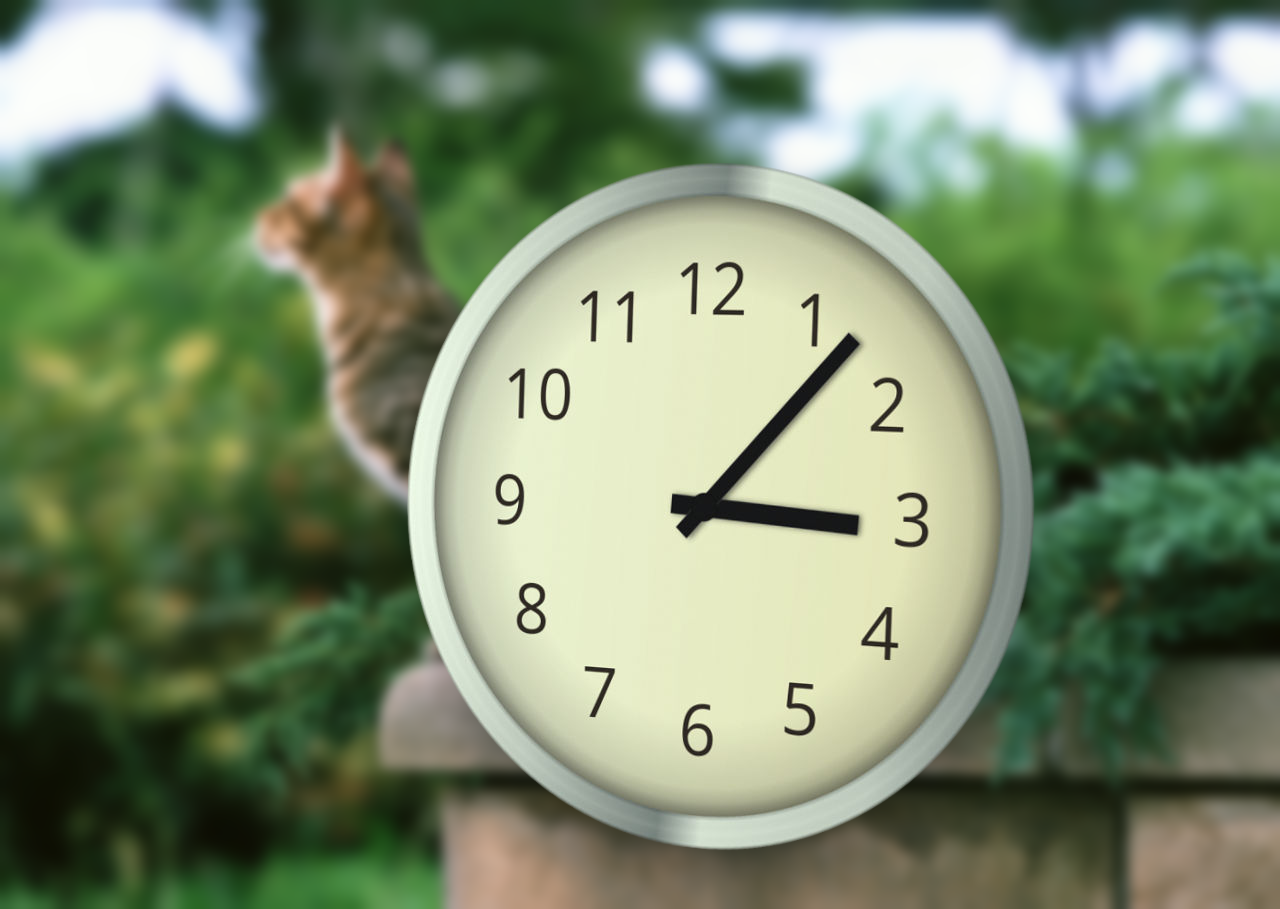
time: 3:07
